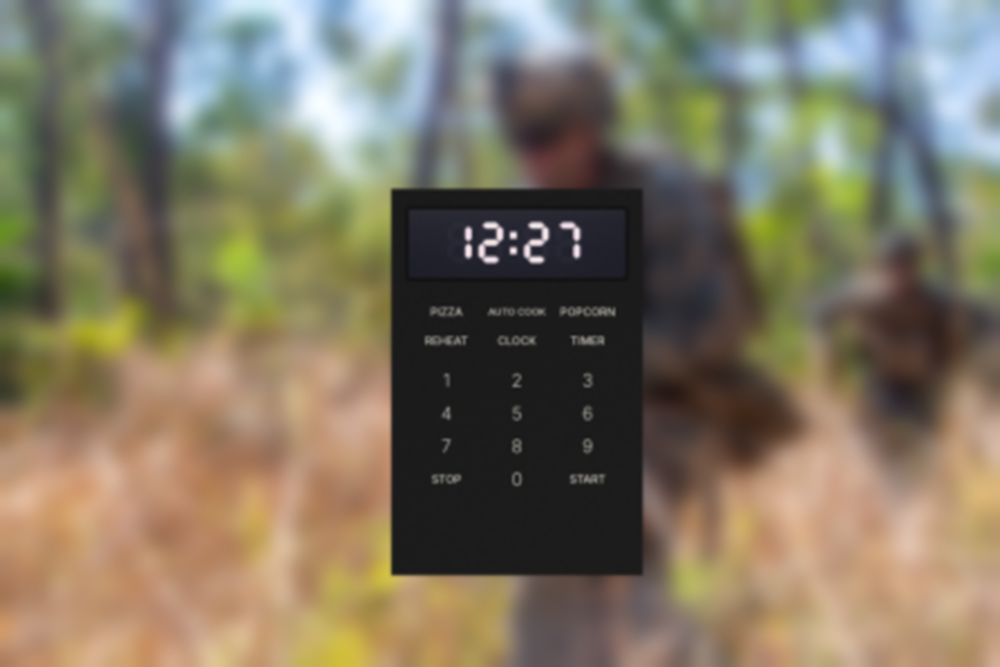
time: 12:27
